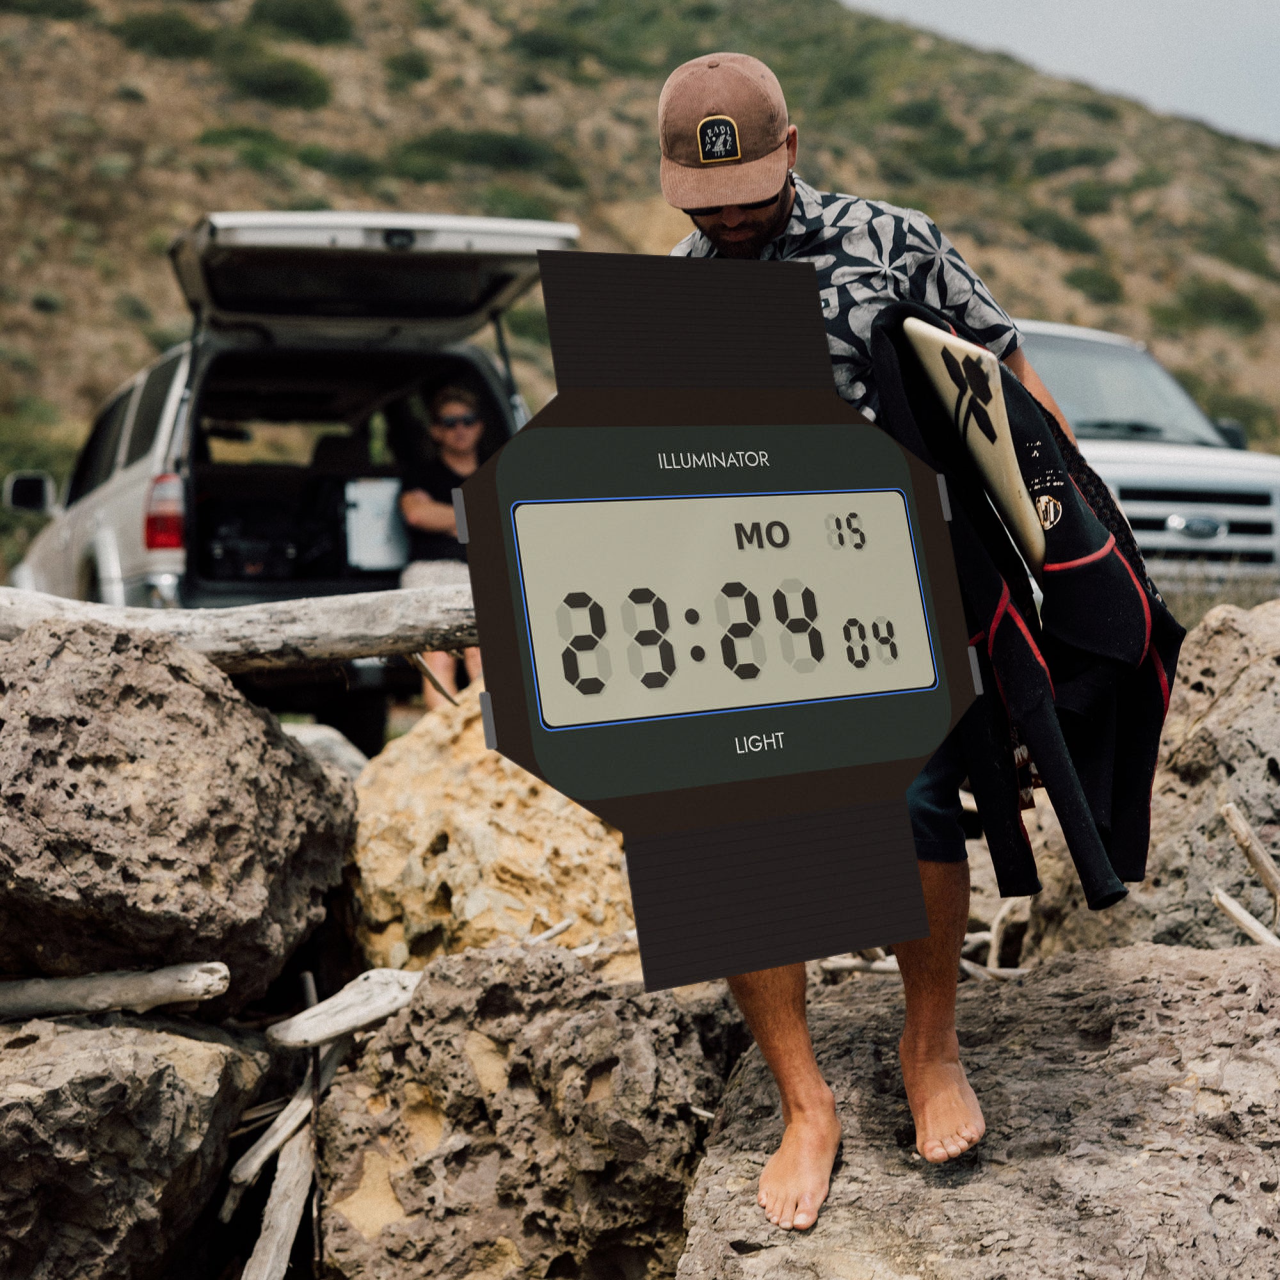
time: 23:24:04
